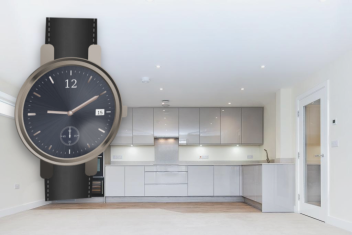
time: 9:10
